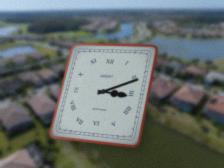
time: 3:11
